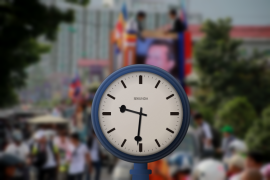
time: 9:31
